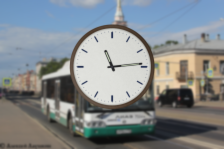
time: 11:14
